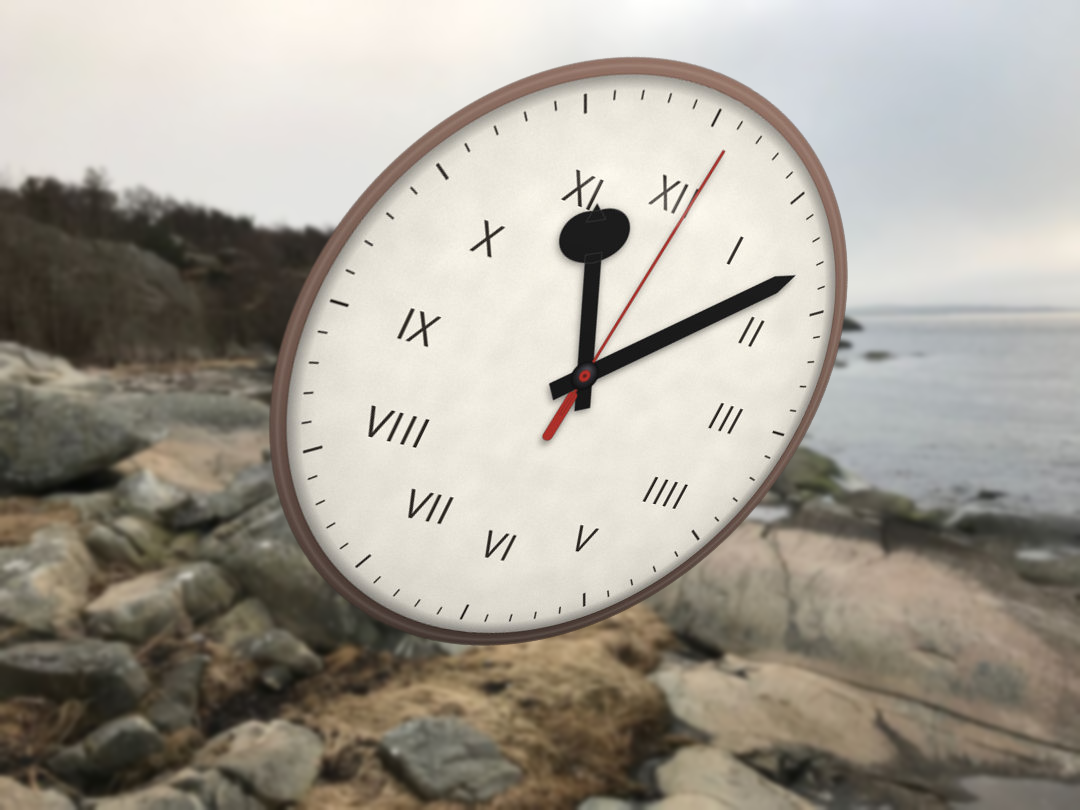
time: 11:08:01
